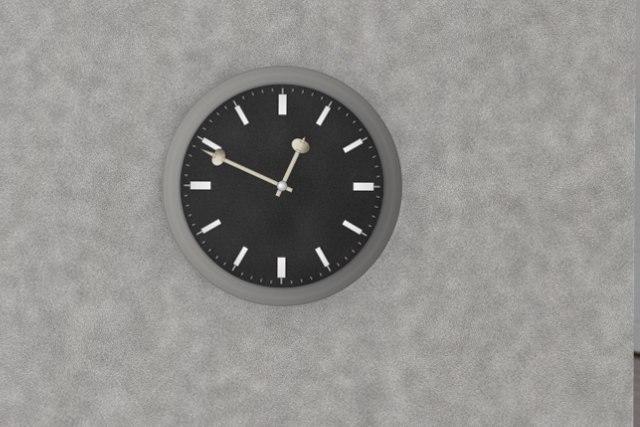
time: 12:49
